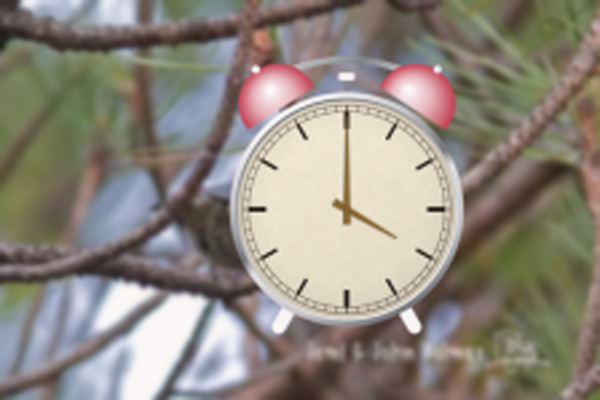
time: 4:00
